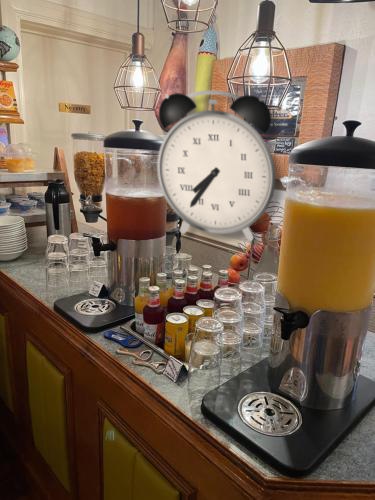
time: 7:36
